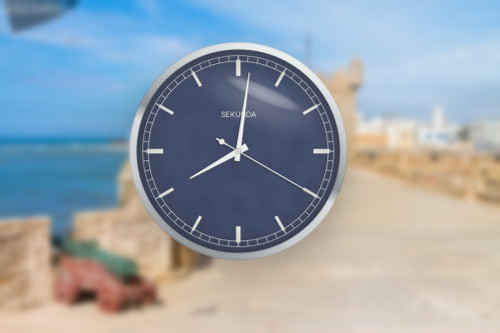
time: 8:01:20
